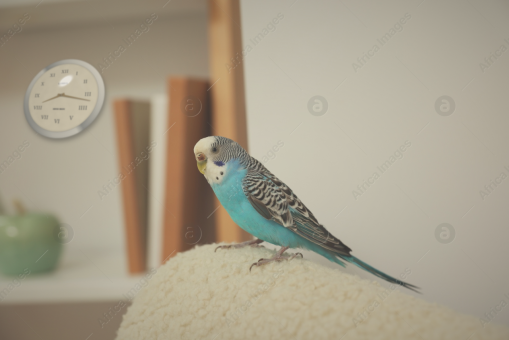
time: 8:17
